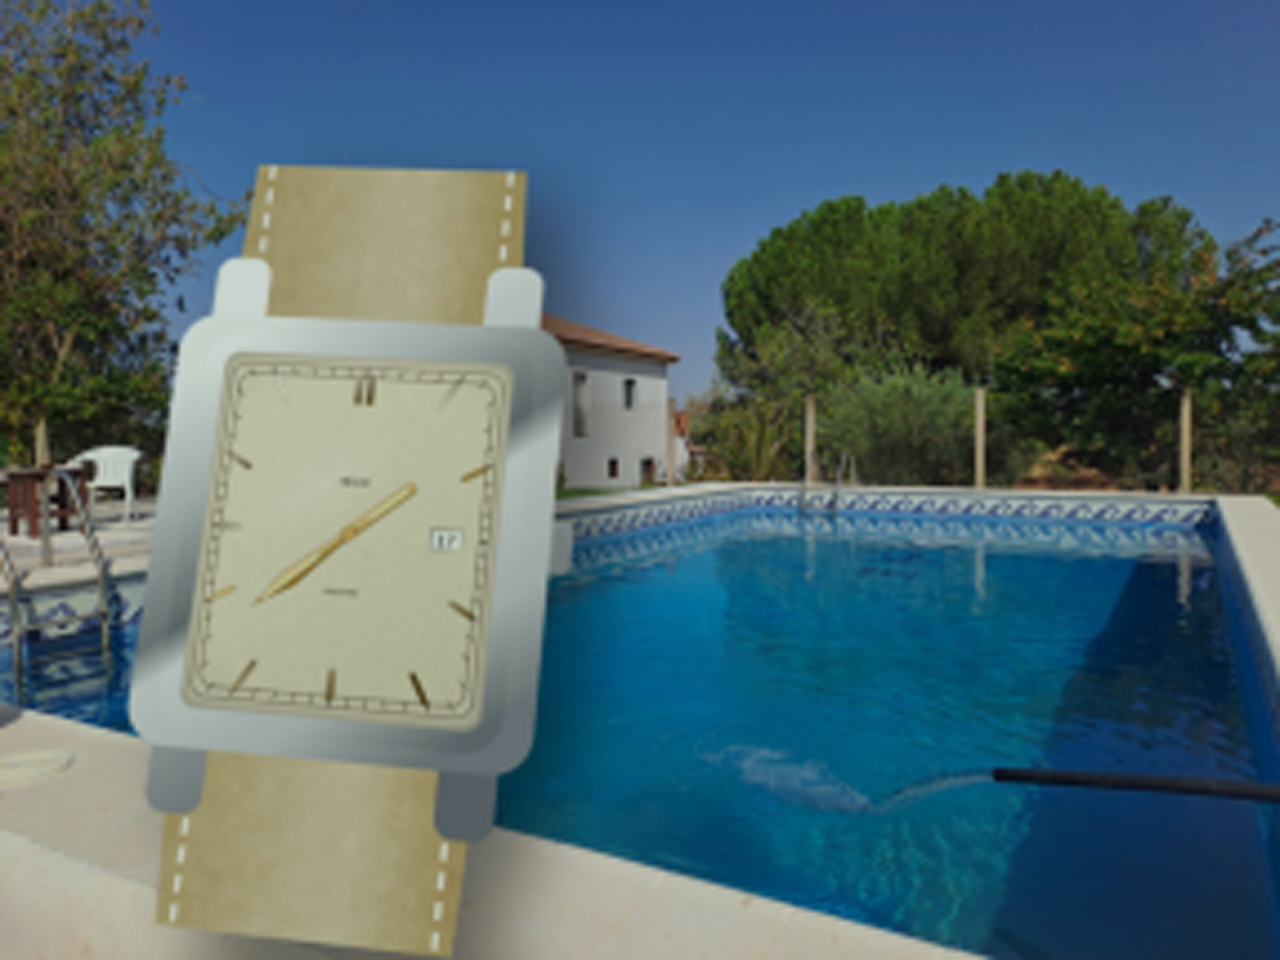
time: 1:38
